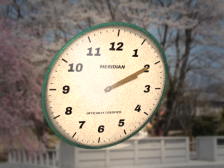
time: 2:10
